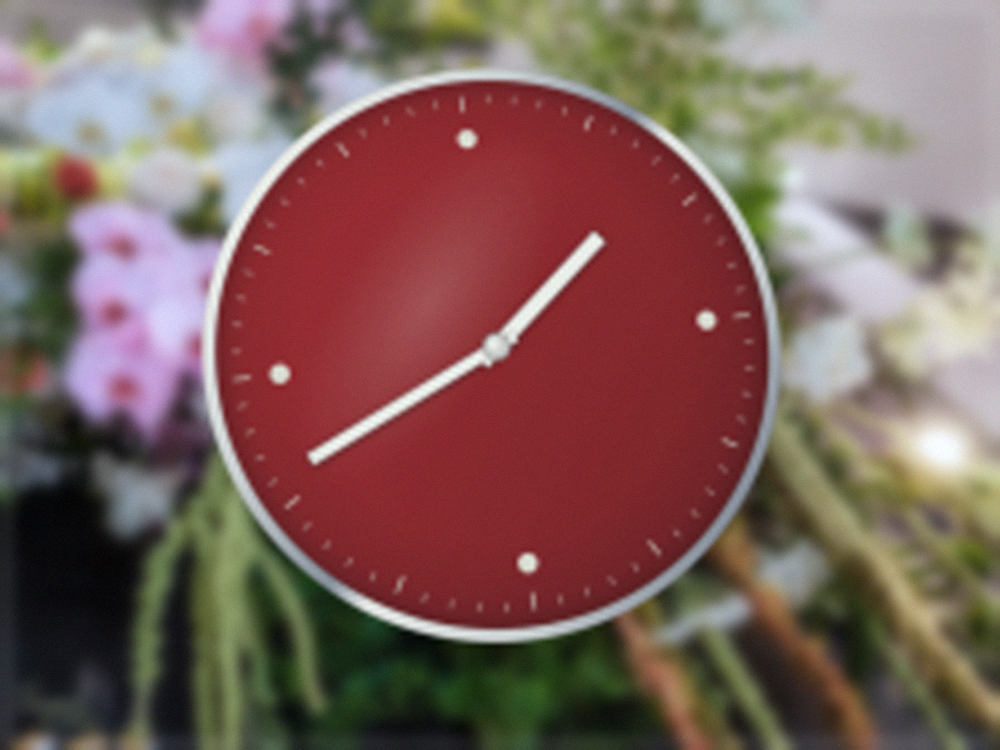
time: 1:41
